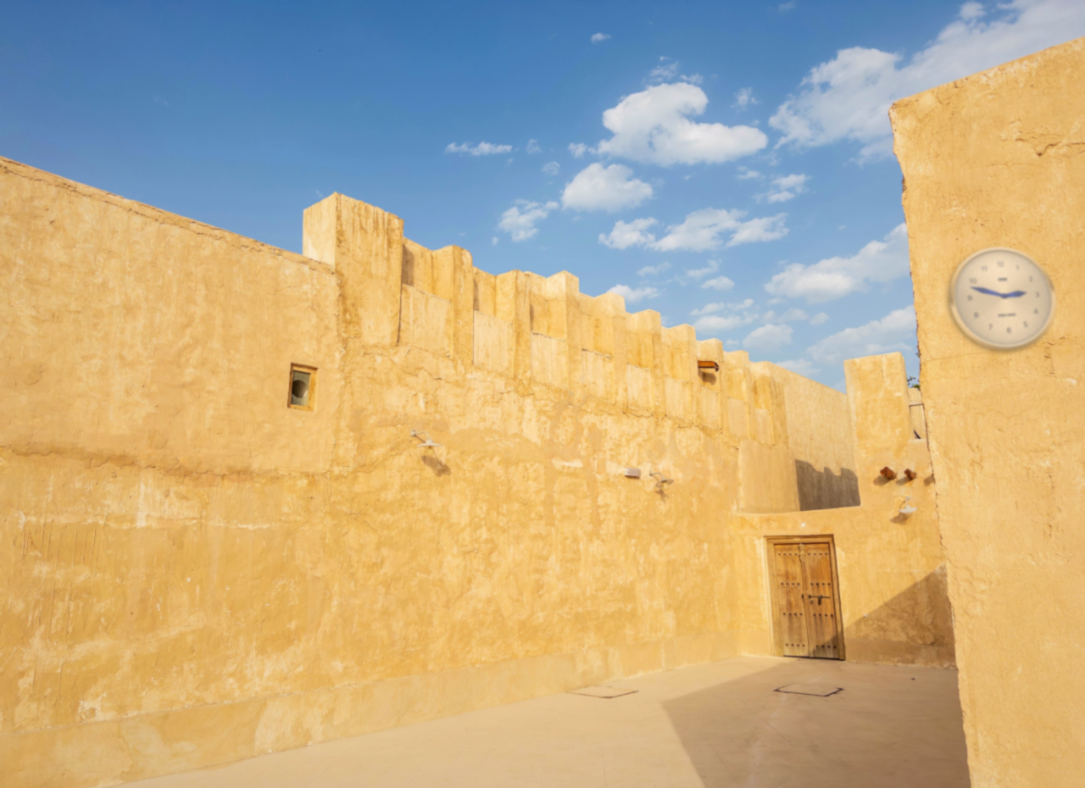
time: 2:48
